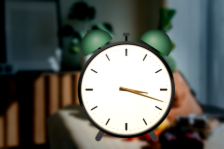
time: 3:18
